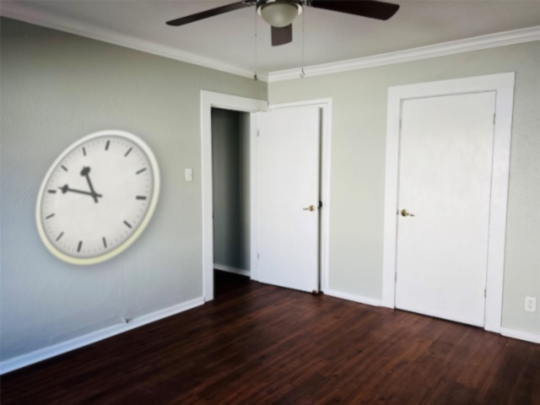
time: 10:46
